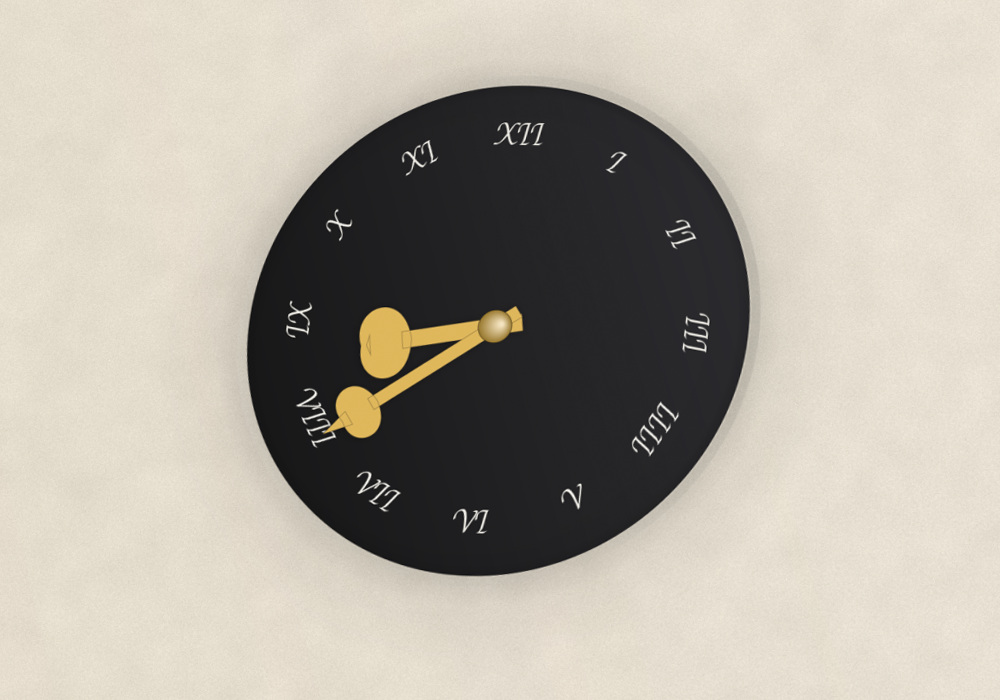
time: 8:39
